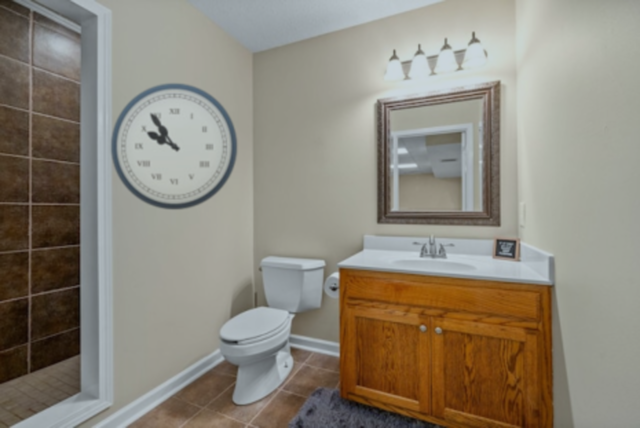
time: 9:54
